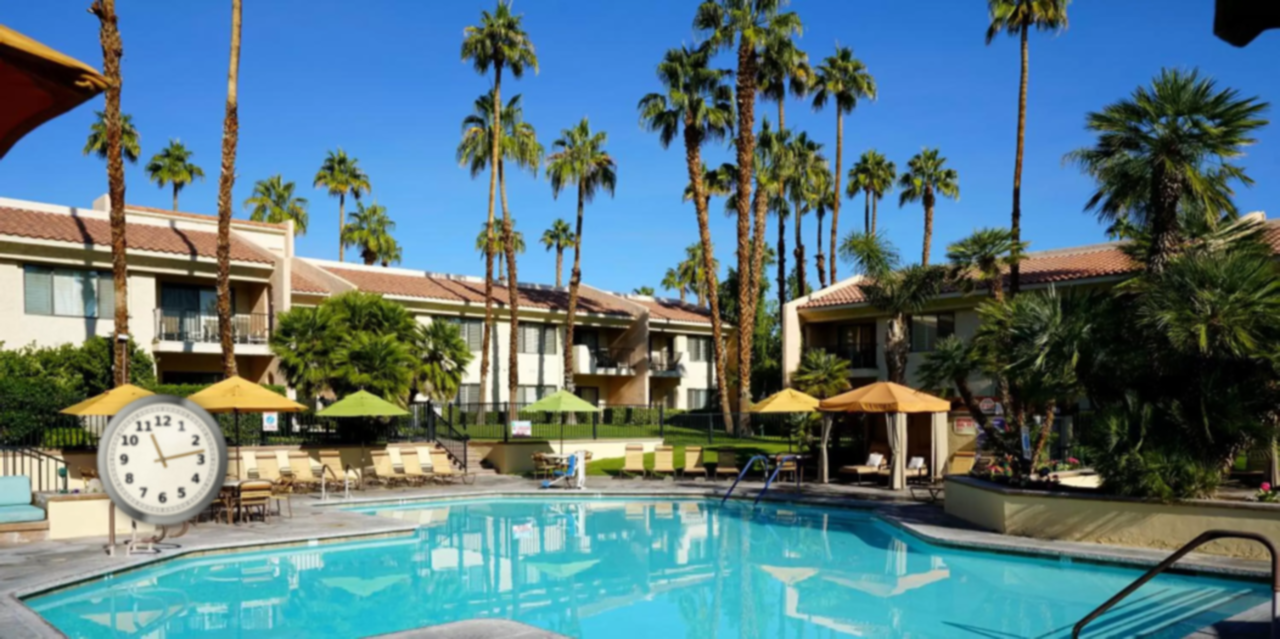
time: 11:13
